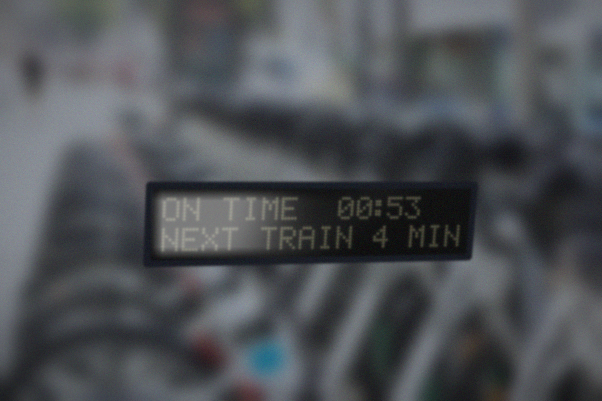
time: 0:53
